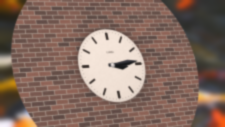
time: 3:14
